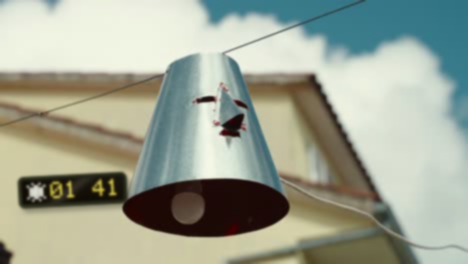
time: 1:41
